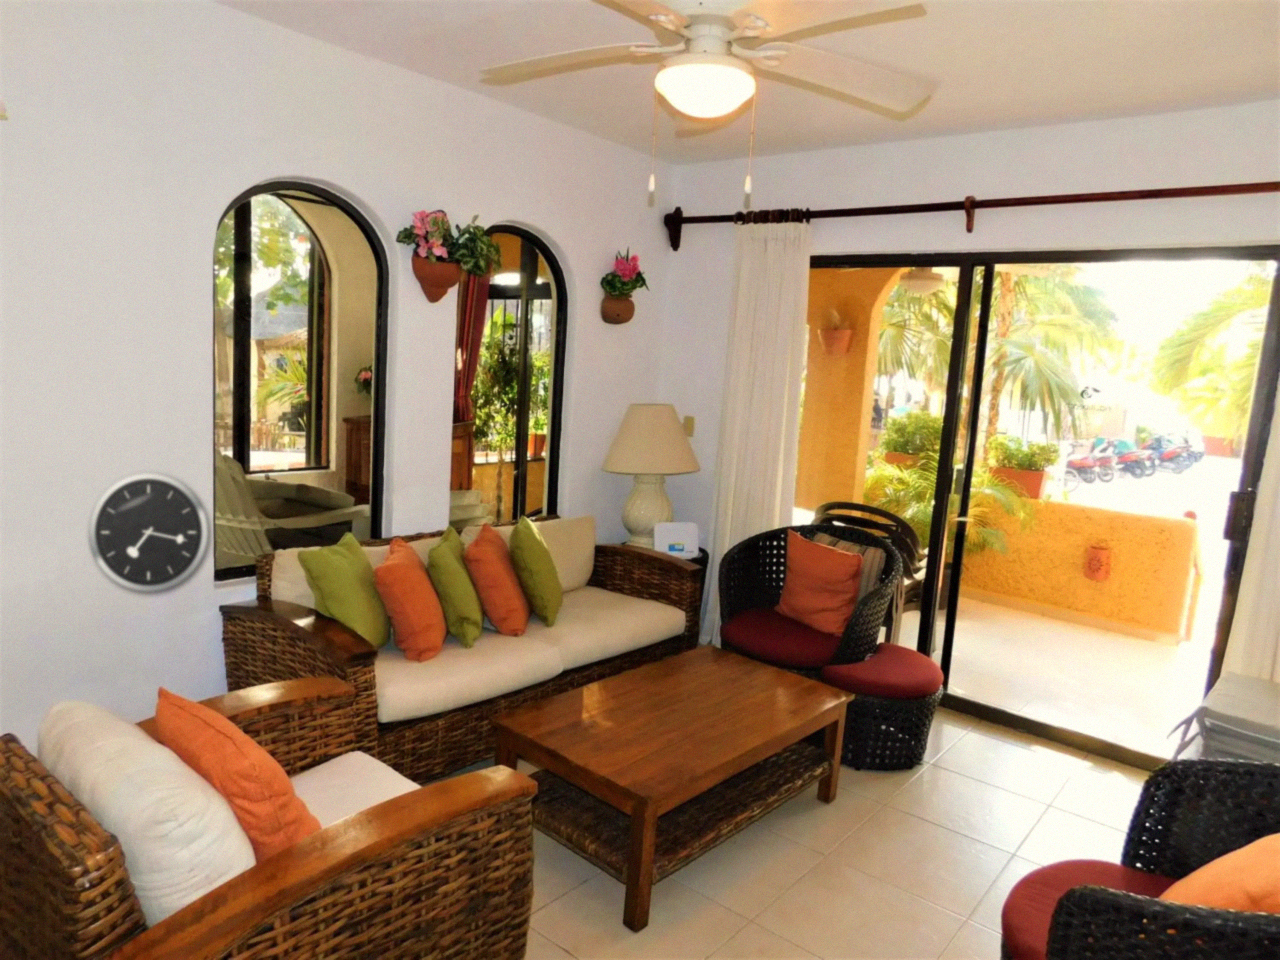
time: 7:17
